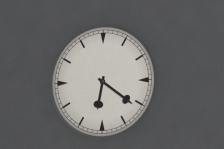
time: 6:21
